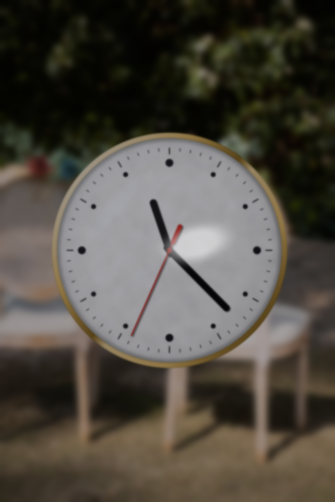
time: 11:22:34
